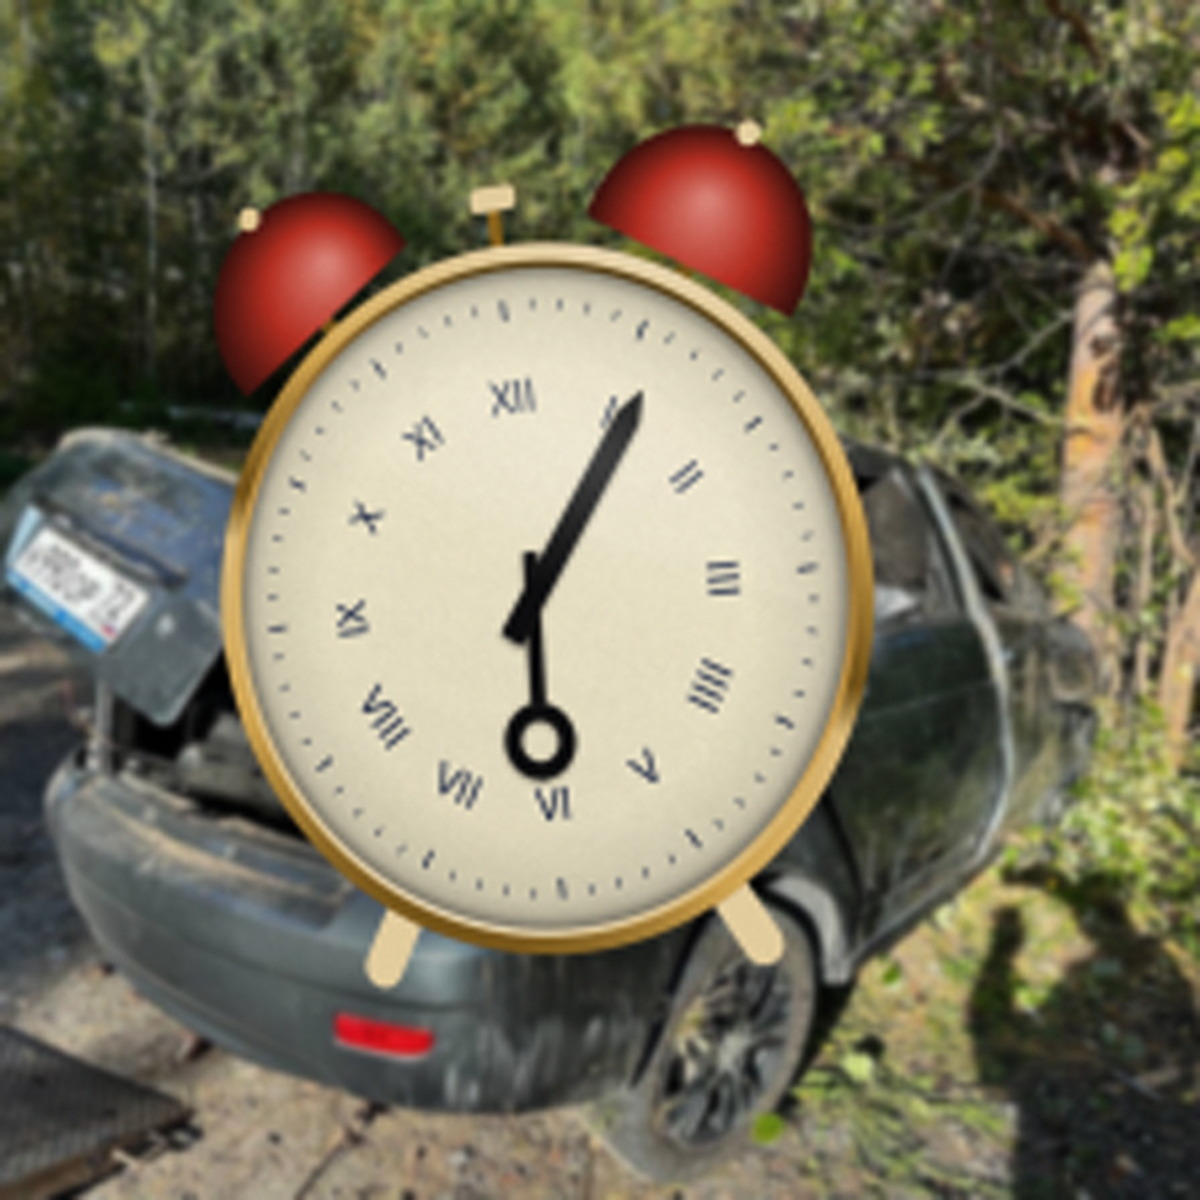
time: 6:06
